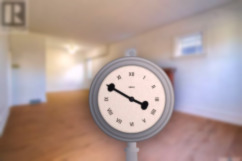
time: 3:50
